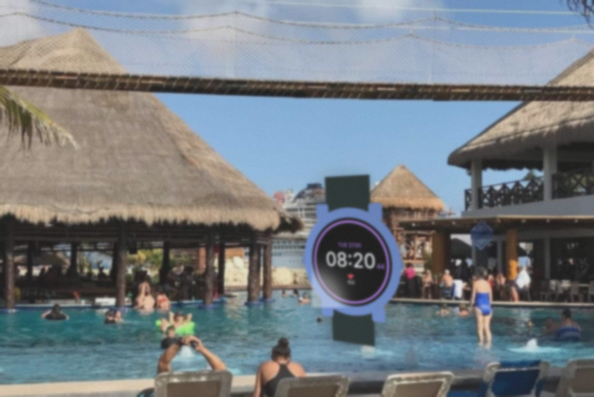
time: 8:20
